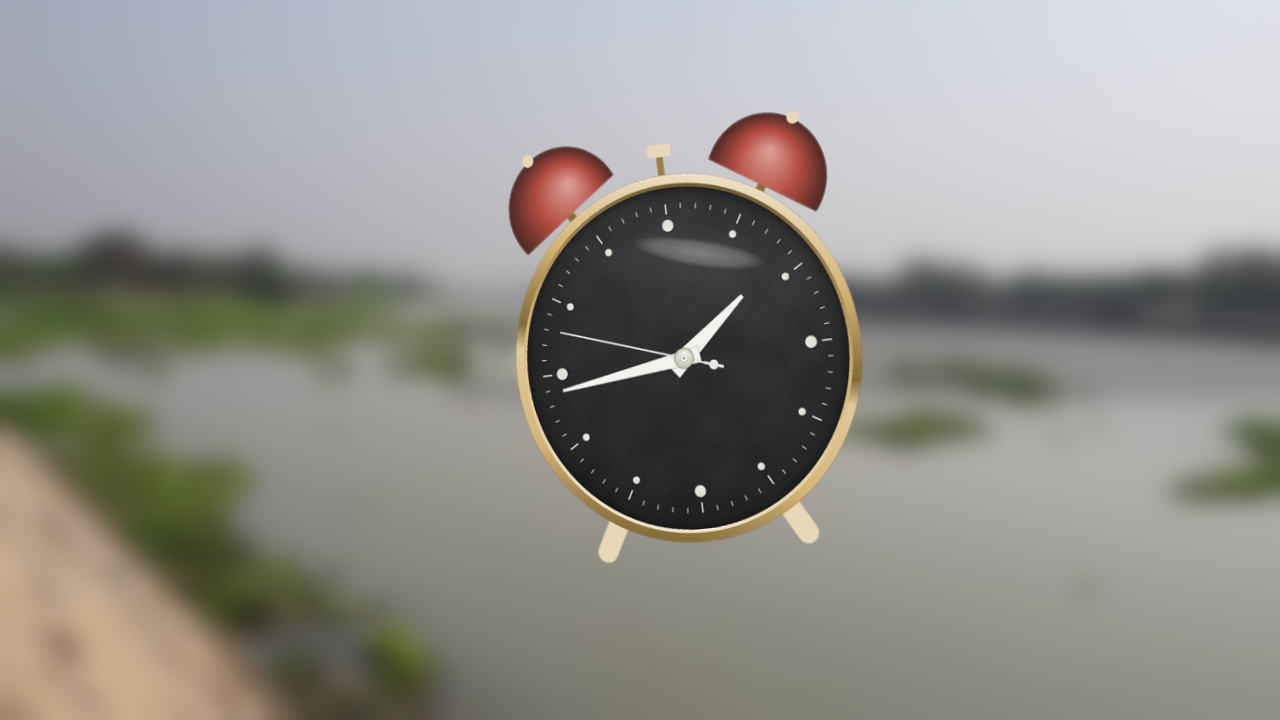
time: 1:43:48
